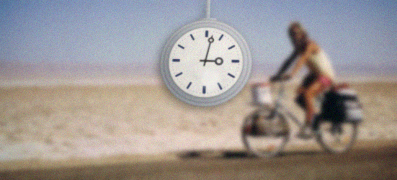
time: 3:02
